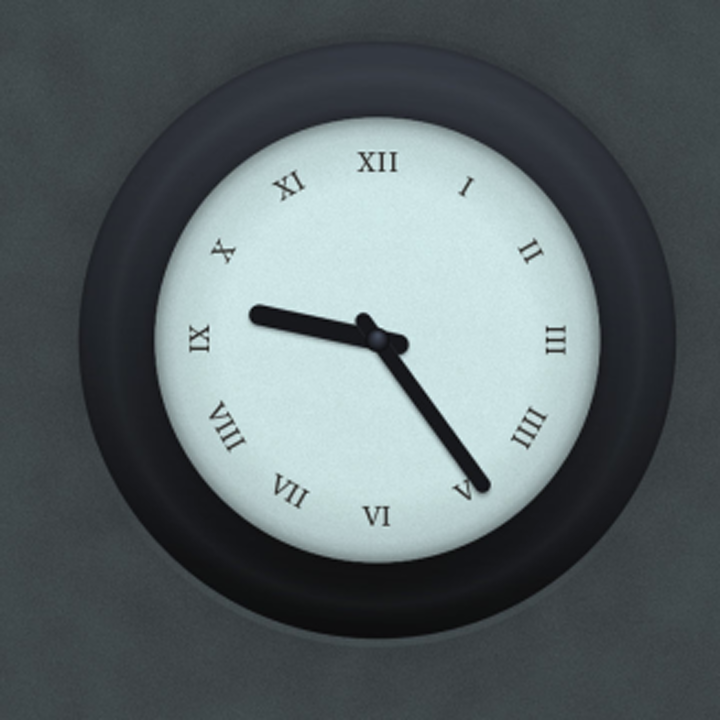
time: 9:24
